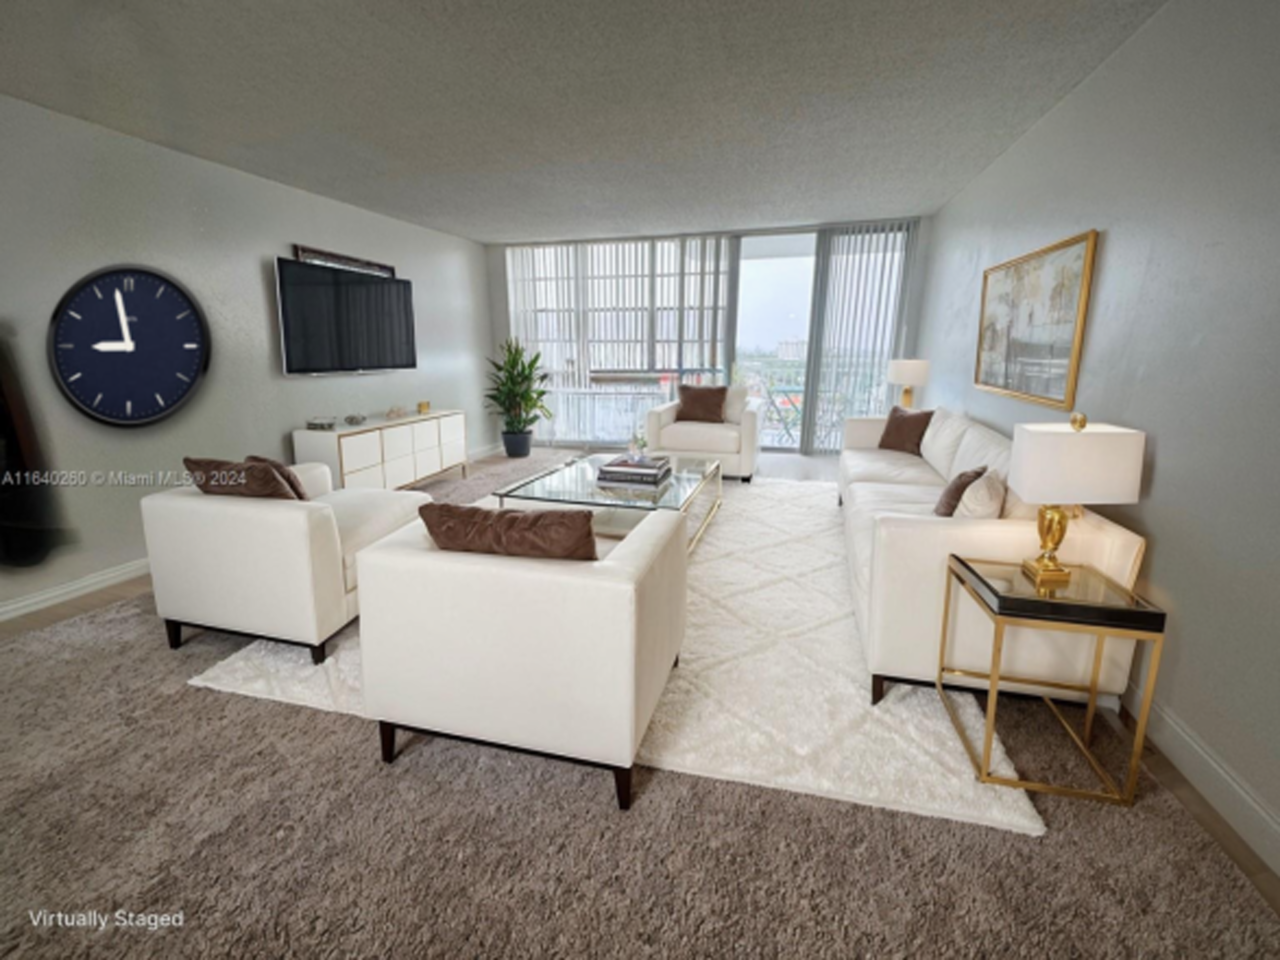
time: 8:58
